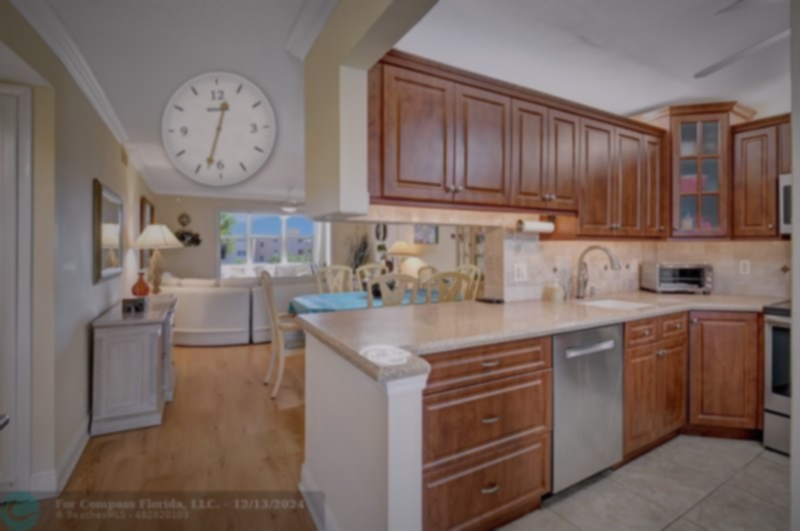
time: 12:33
